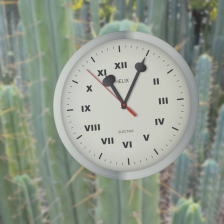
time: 11:04:53
